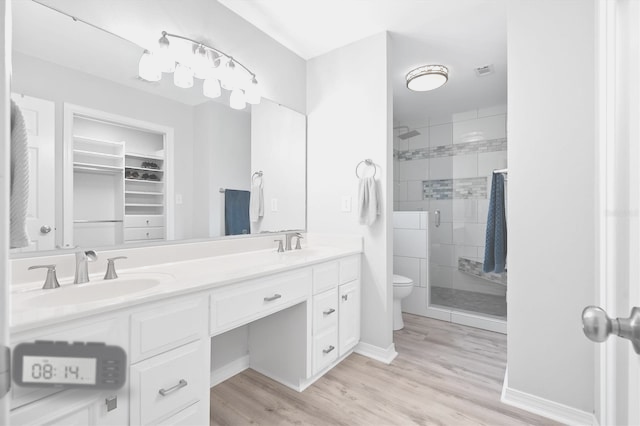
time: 8:14
